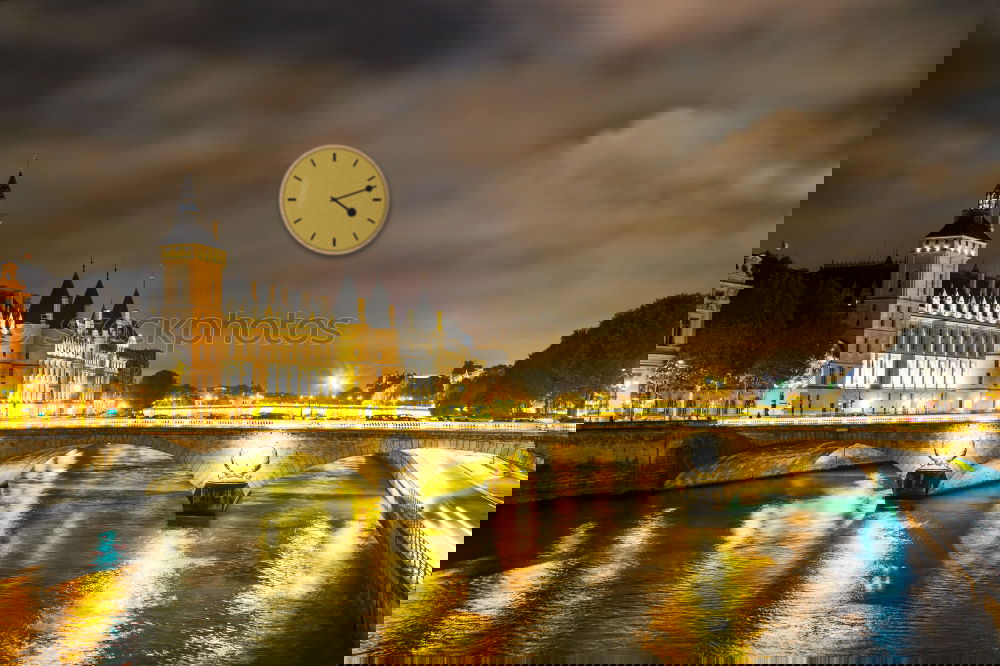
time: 4:12
